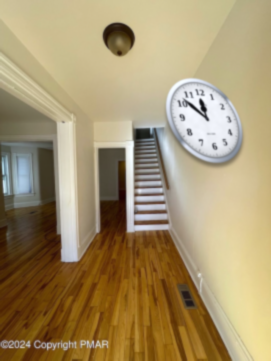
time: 11:52
